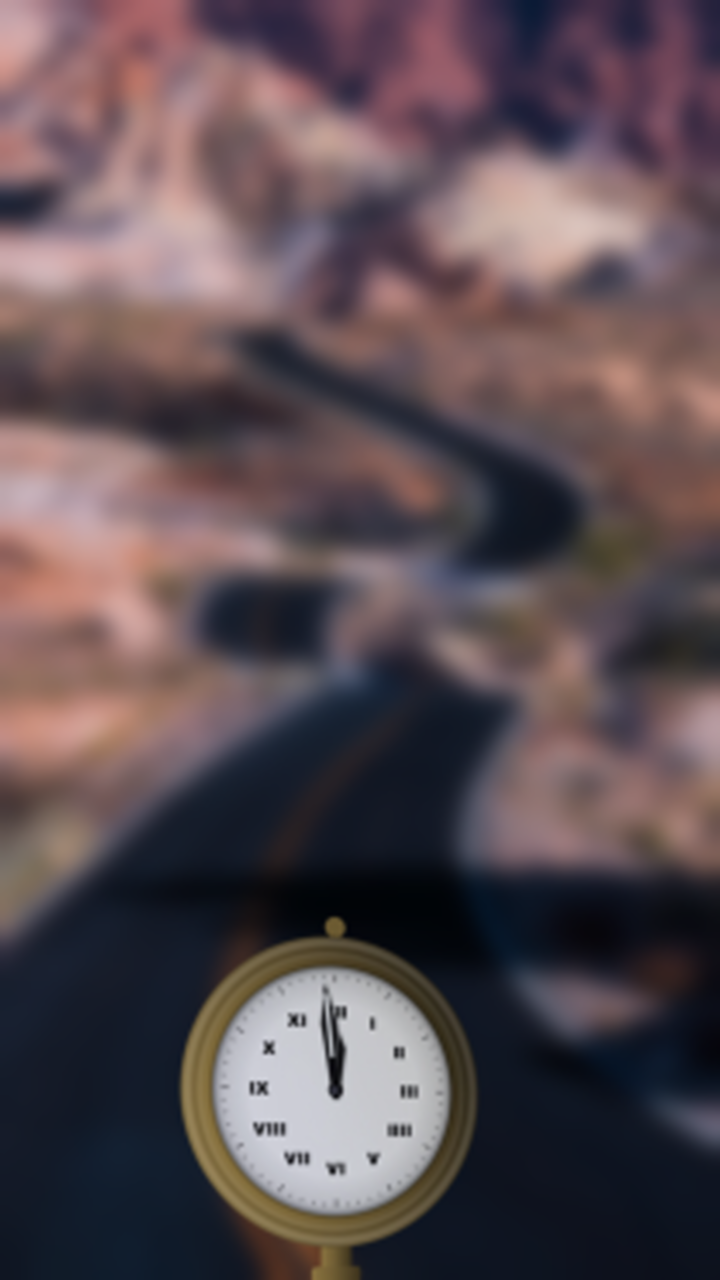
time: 11:59
